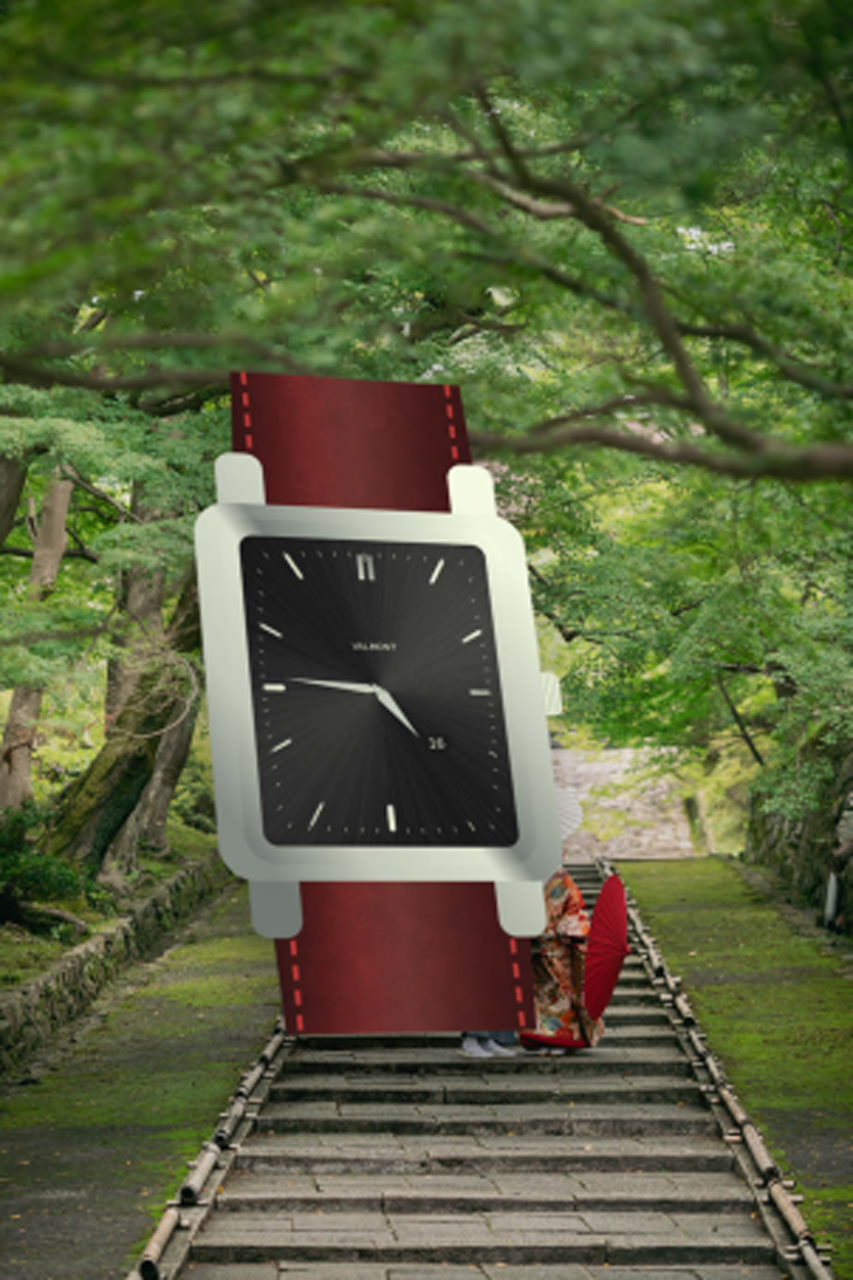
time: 4:46
